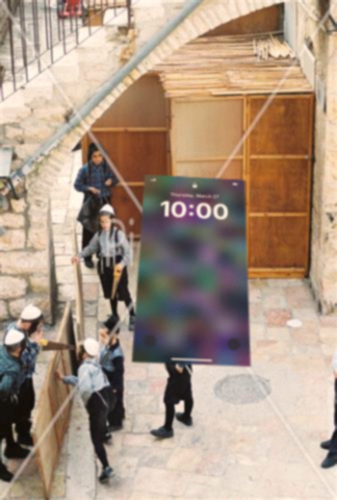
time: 10:00
